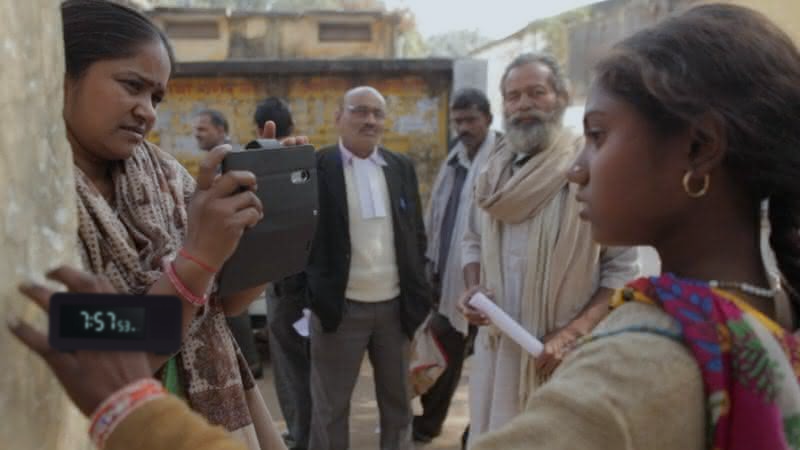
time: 7:57
